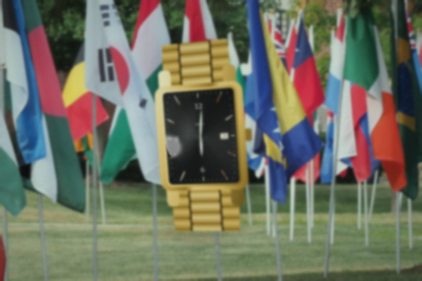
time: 6:01
